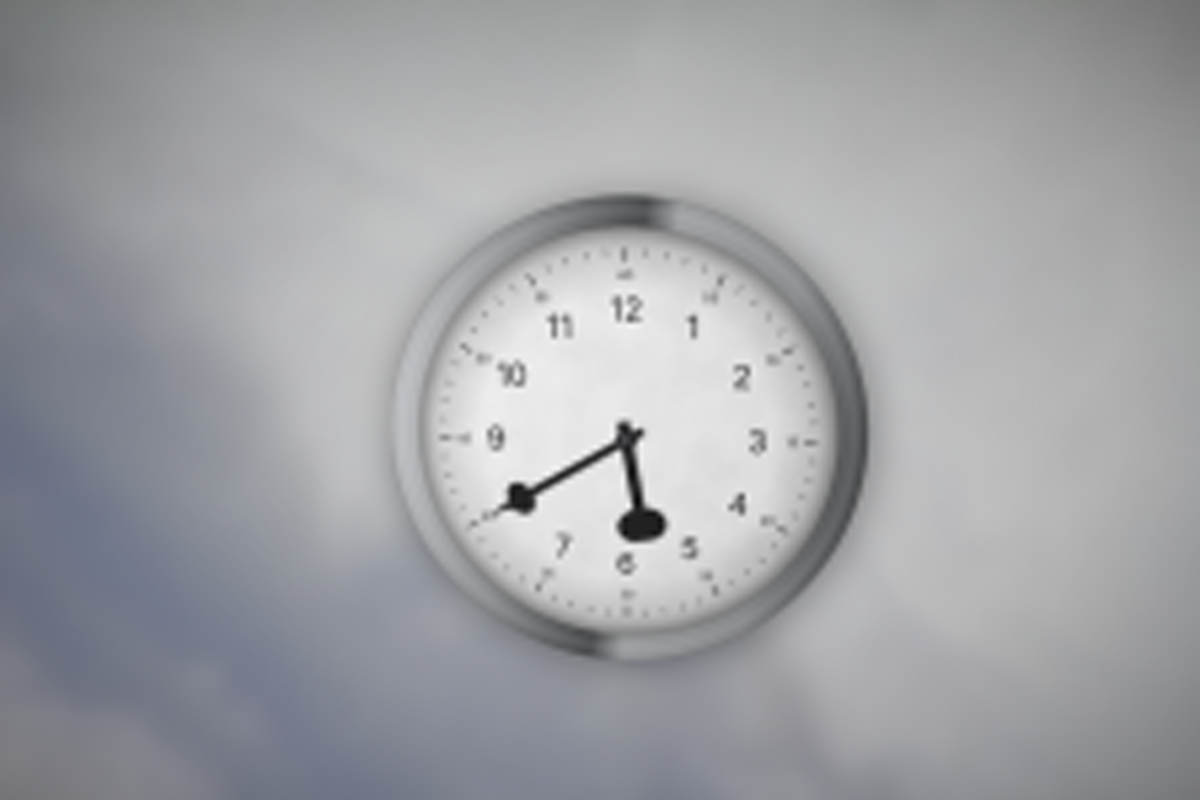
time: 5:40
